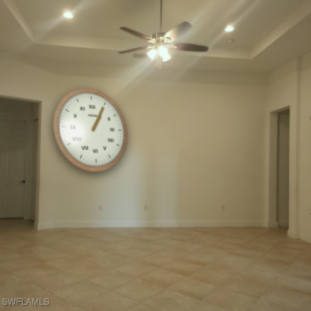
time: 1:05
